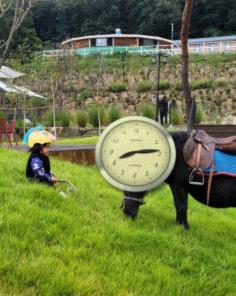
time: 8:14
